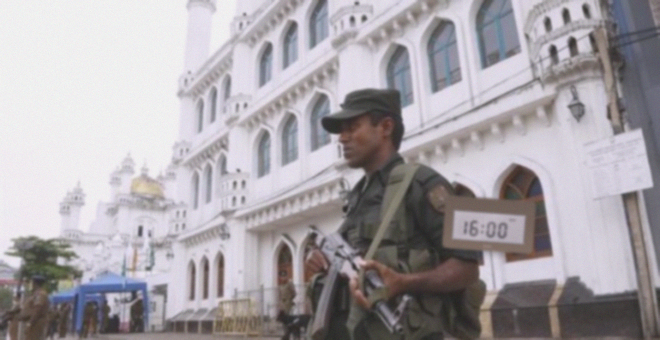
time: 16:00
